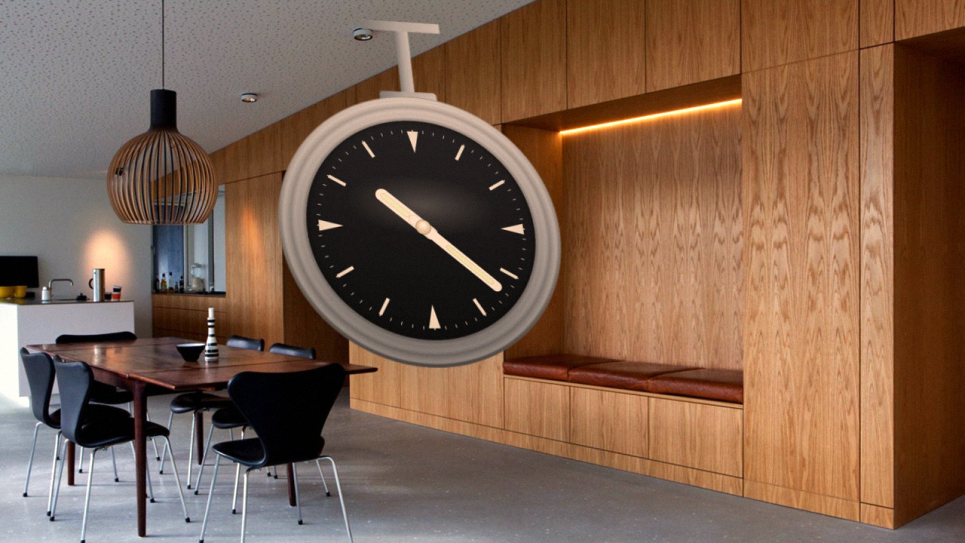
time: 10:22
